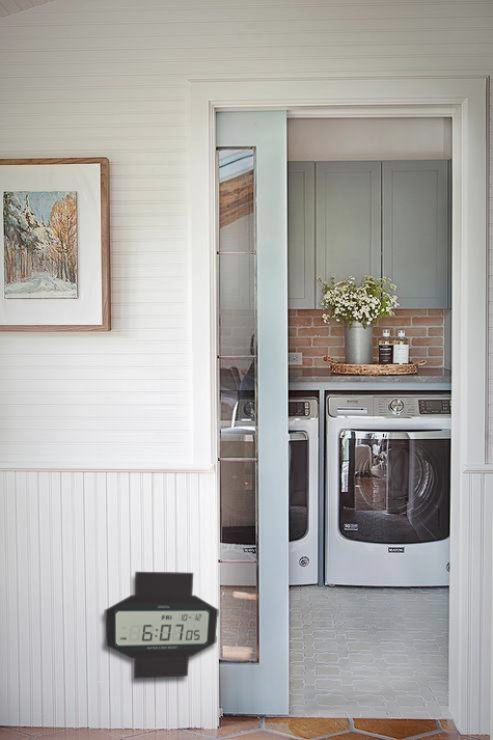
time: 6:07:05
